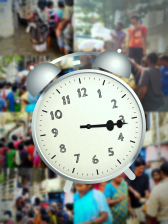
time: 3:16
